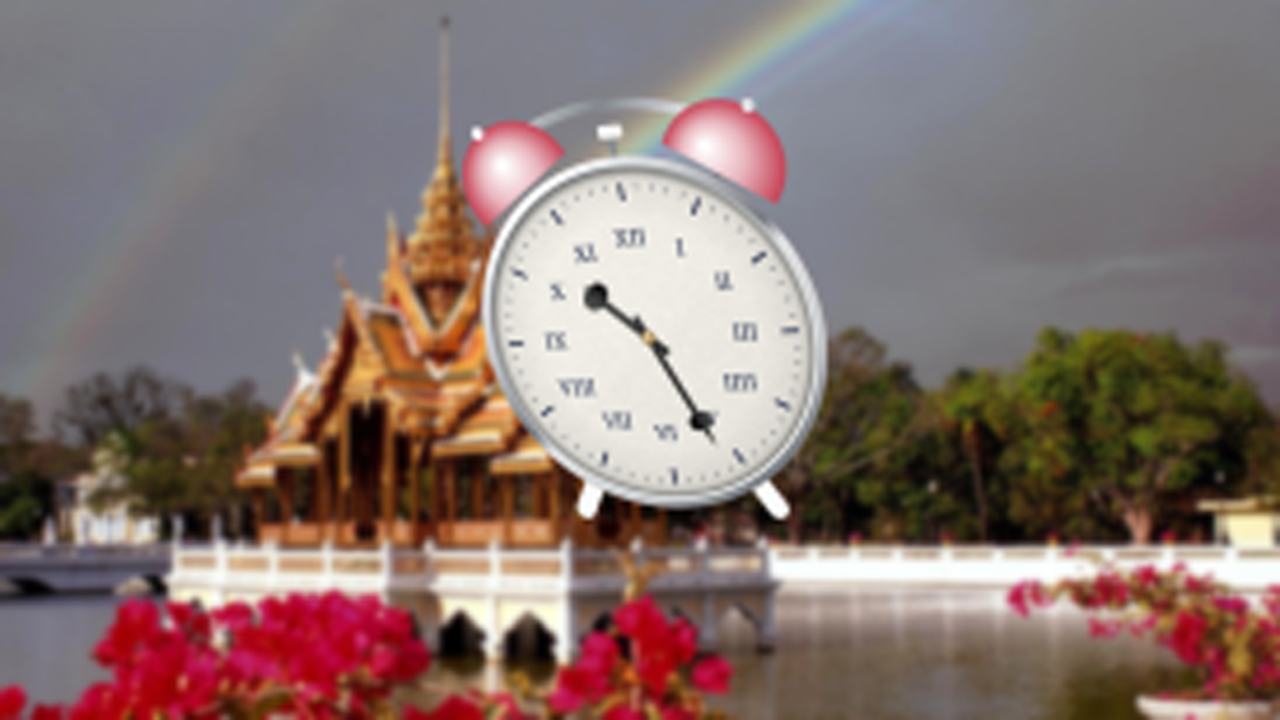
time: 10:26
